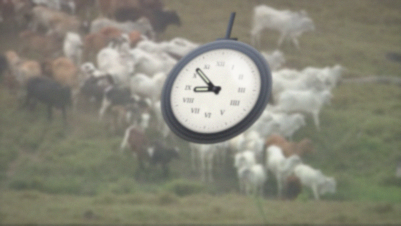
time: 8:52
